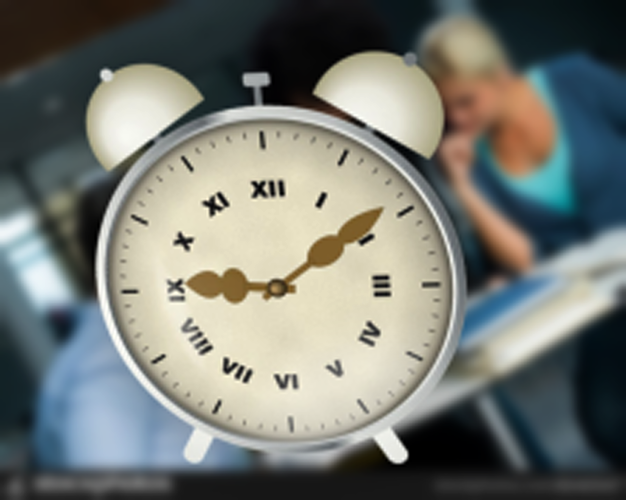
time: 9:09
